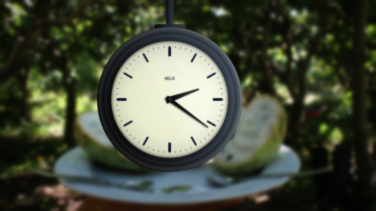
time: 2:21
